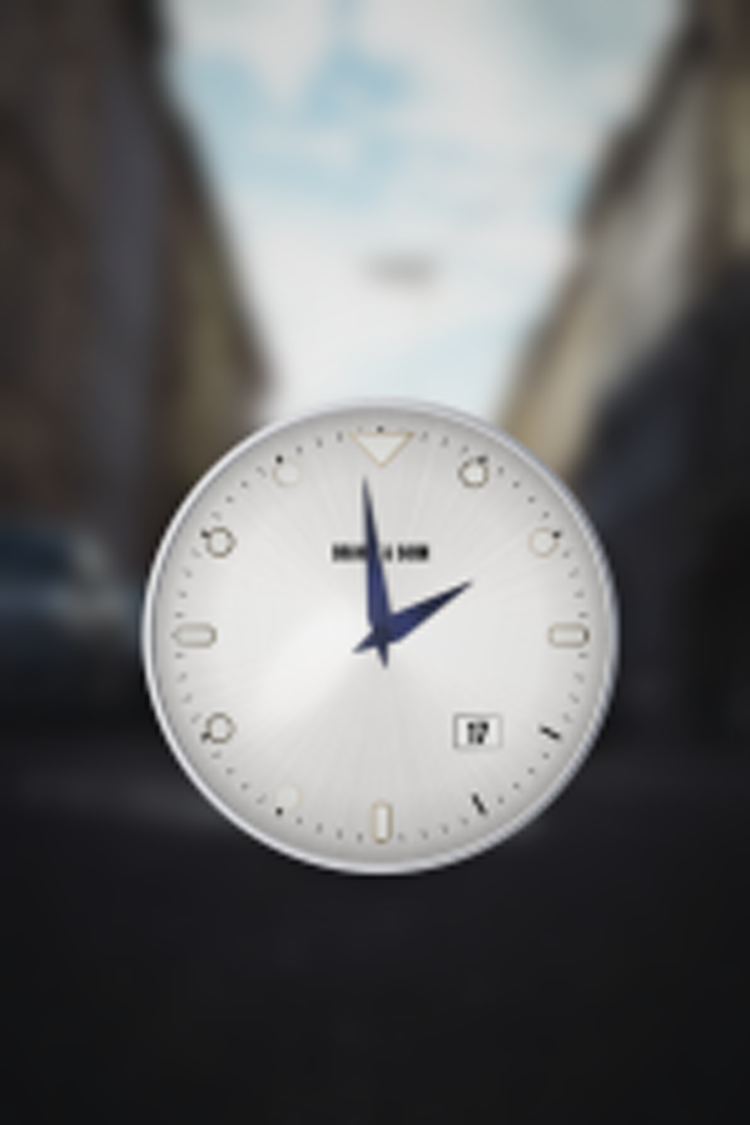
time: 1:59
